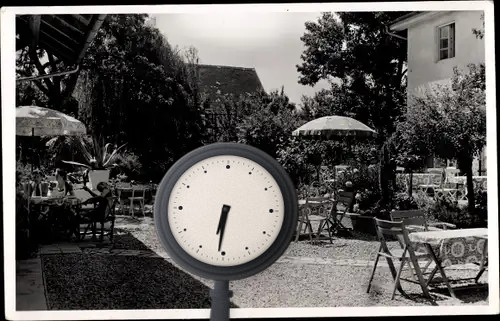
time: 6:31
